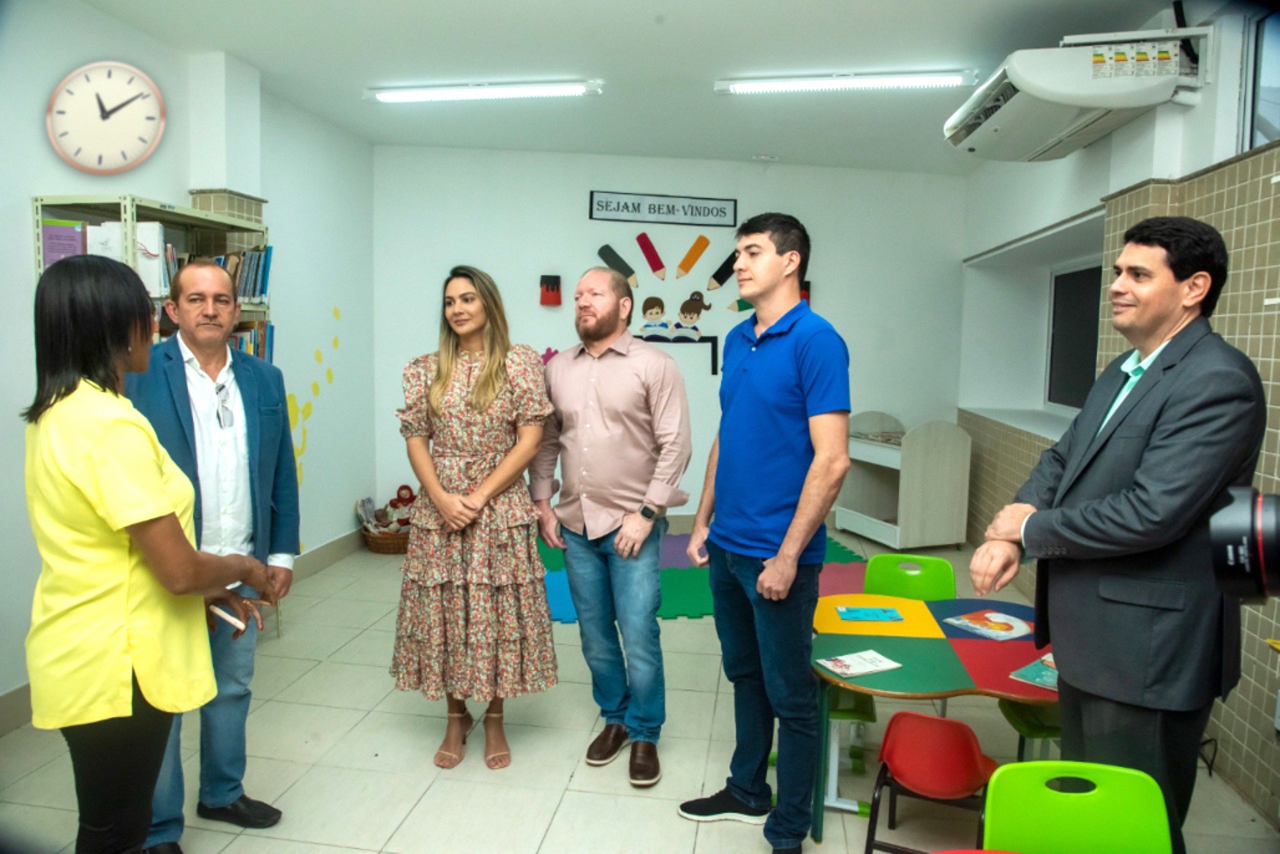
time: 11:09
